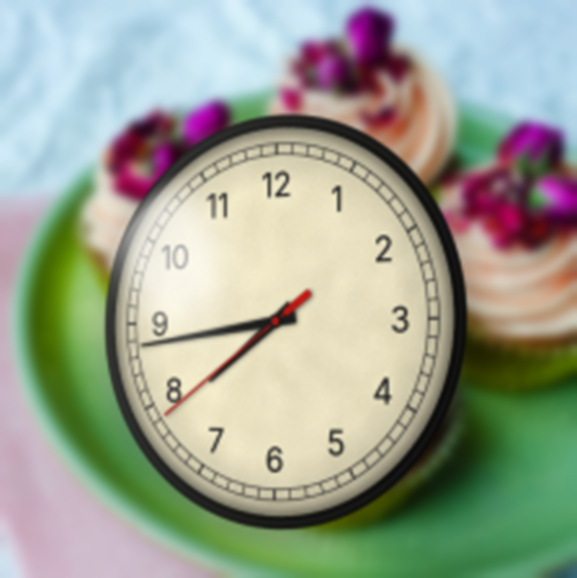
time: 7:43:39
